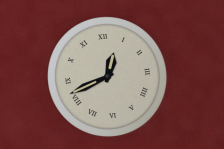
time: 12:42
